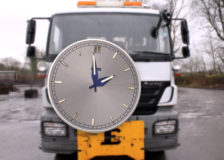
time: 1:59
